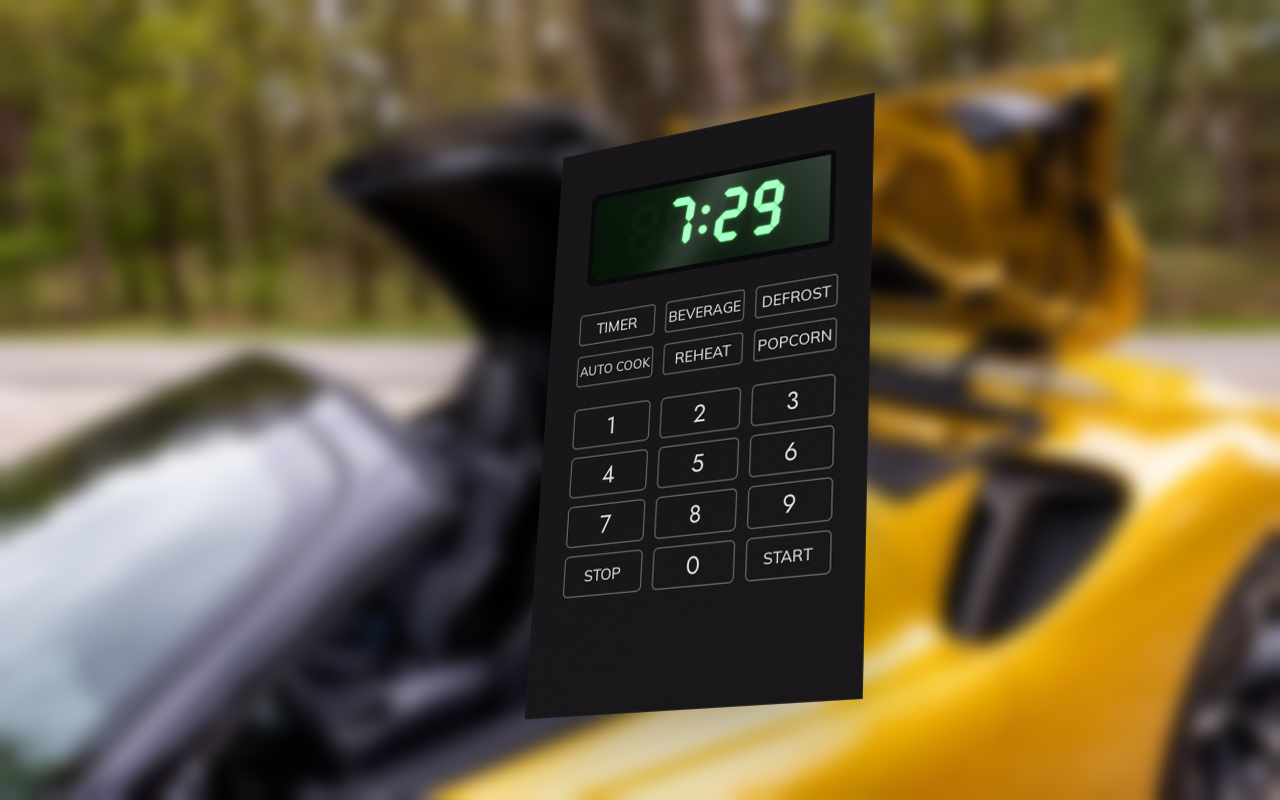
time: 7:29
